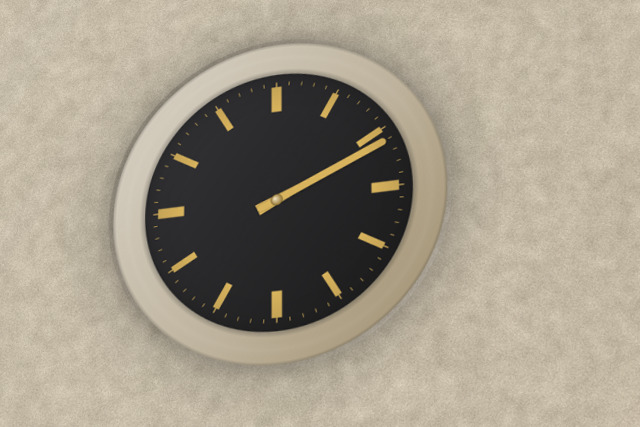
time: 2:11
